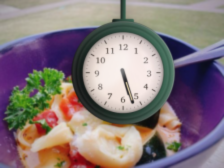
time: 5:27
